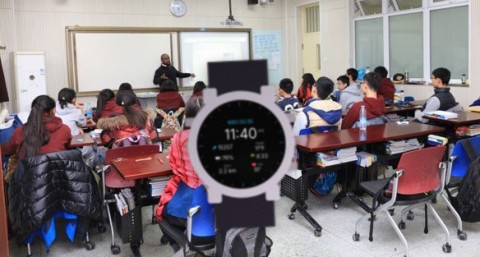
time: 11:40
